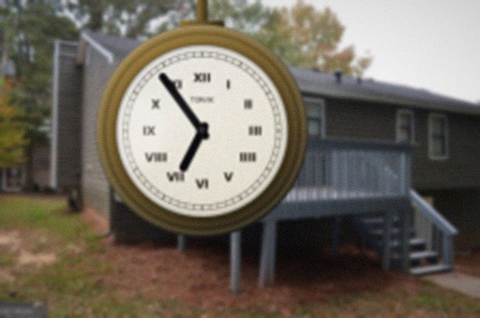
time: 6:54
